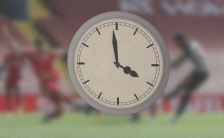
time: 3:59
